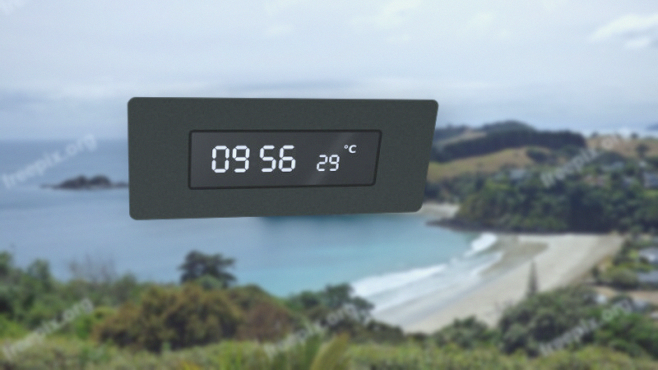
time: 9:56
